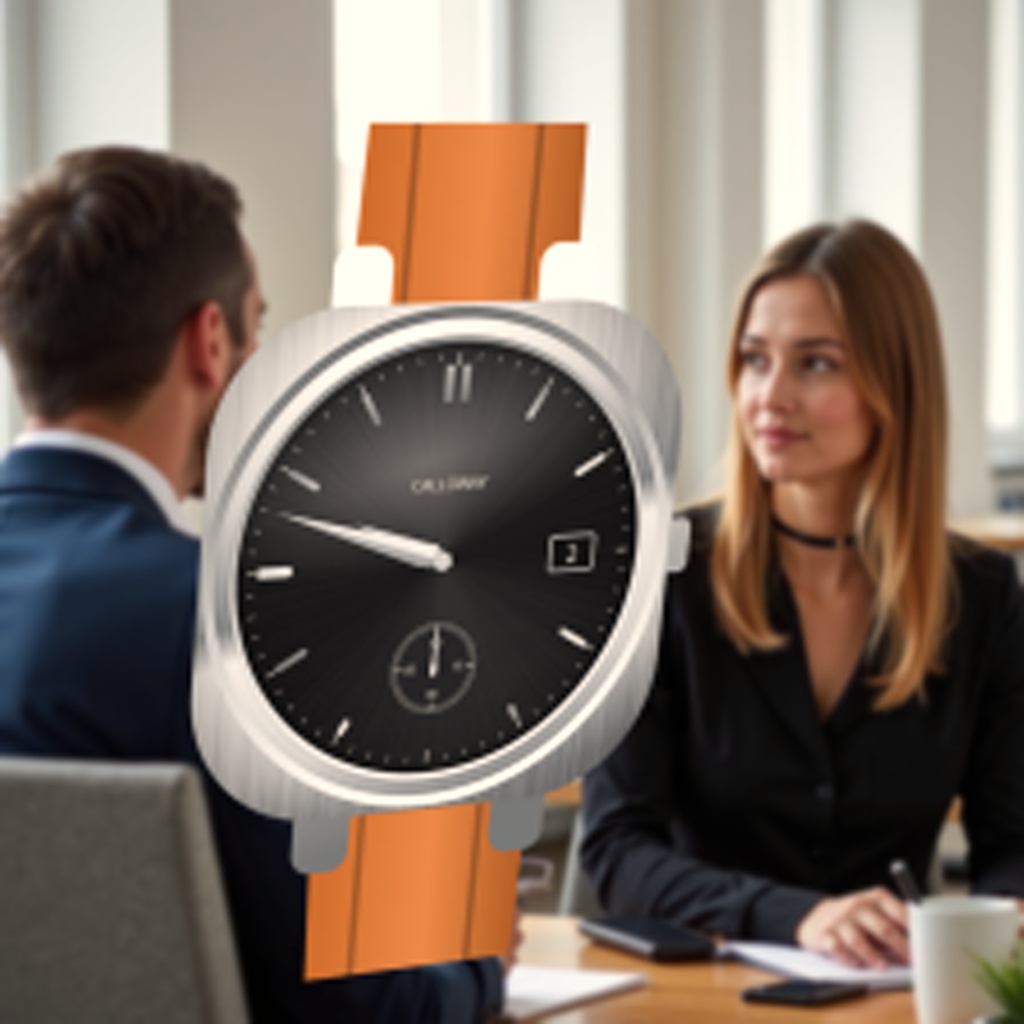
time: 9:48
